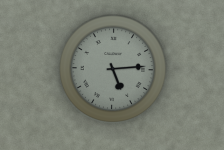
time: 5:14
